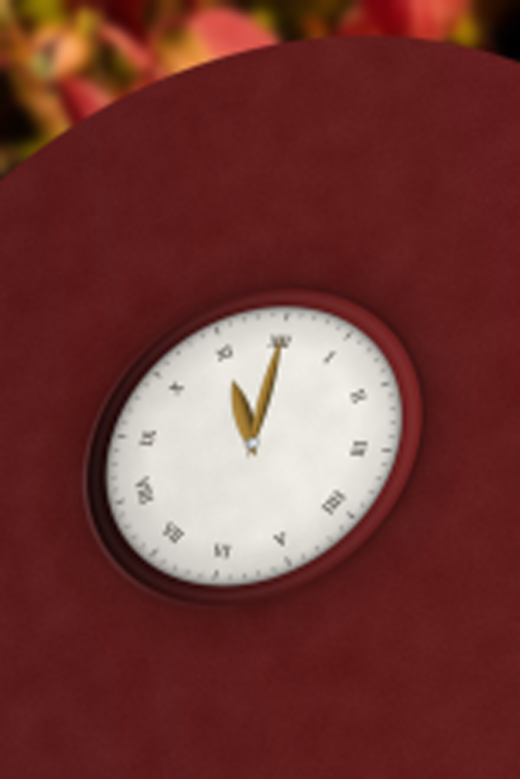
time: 11:00
